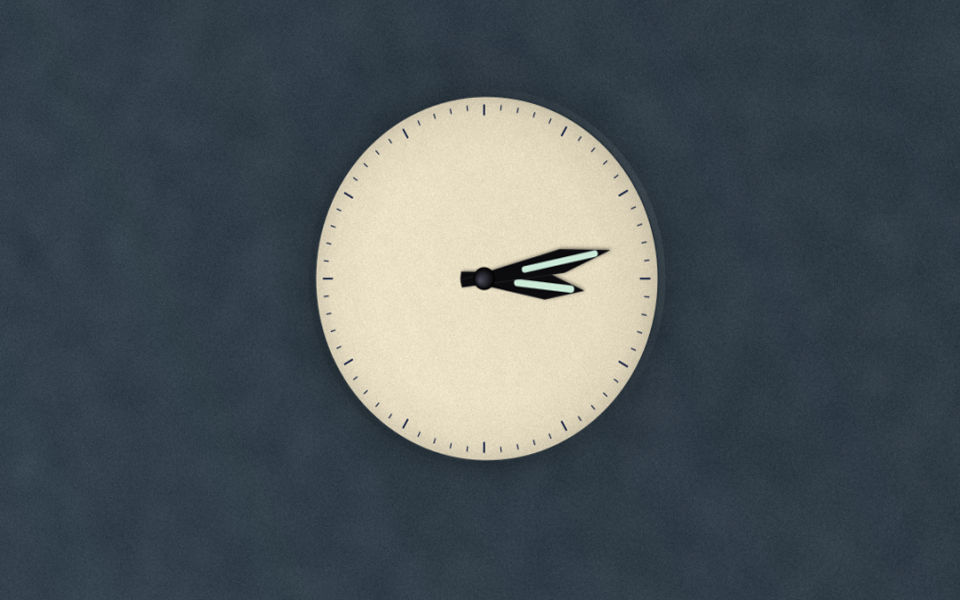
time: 3:13
